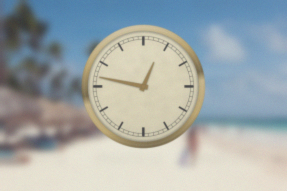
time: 12:47
